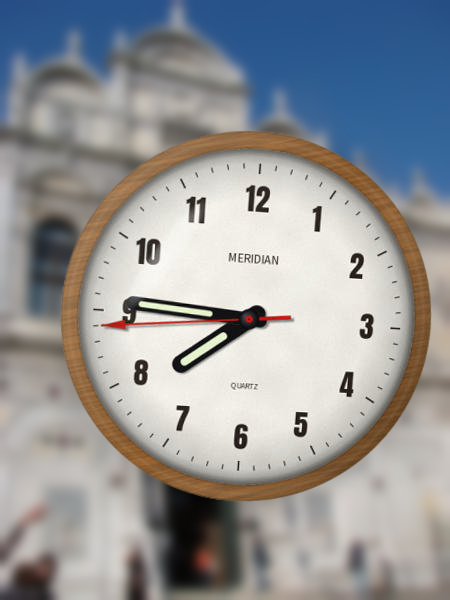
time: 7:45:44
